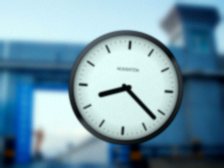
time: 8:22
